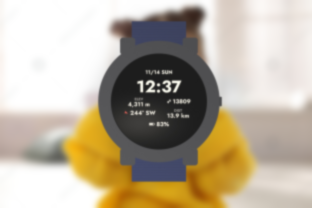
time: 12:37
